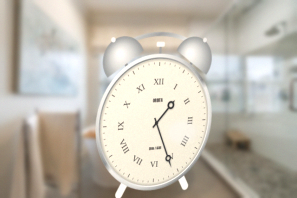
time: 1:26
